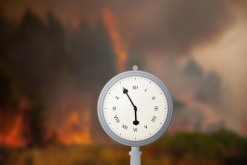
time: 5:55
